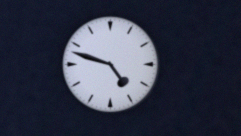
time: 4:48
